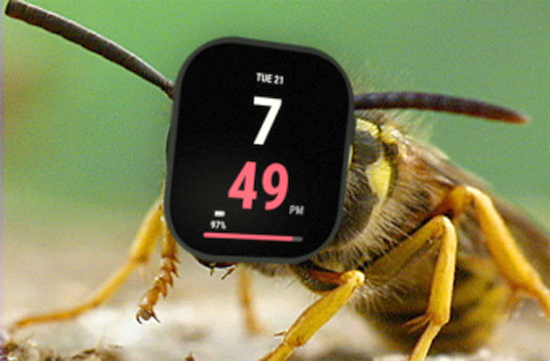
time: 7:49
